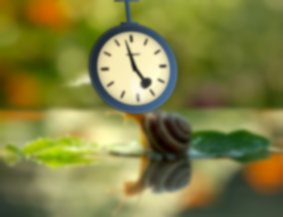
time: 4:58
